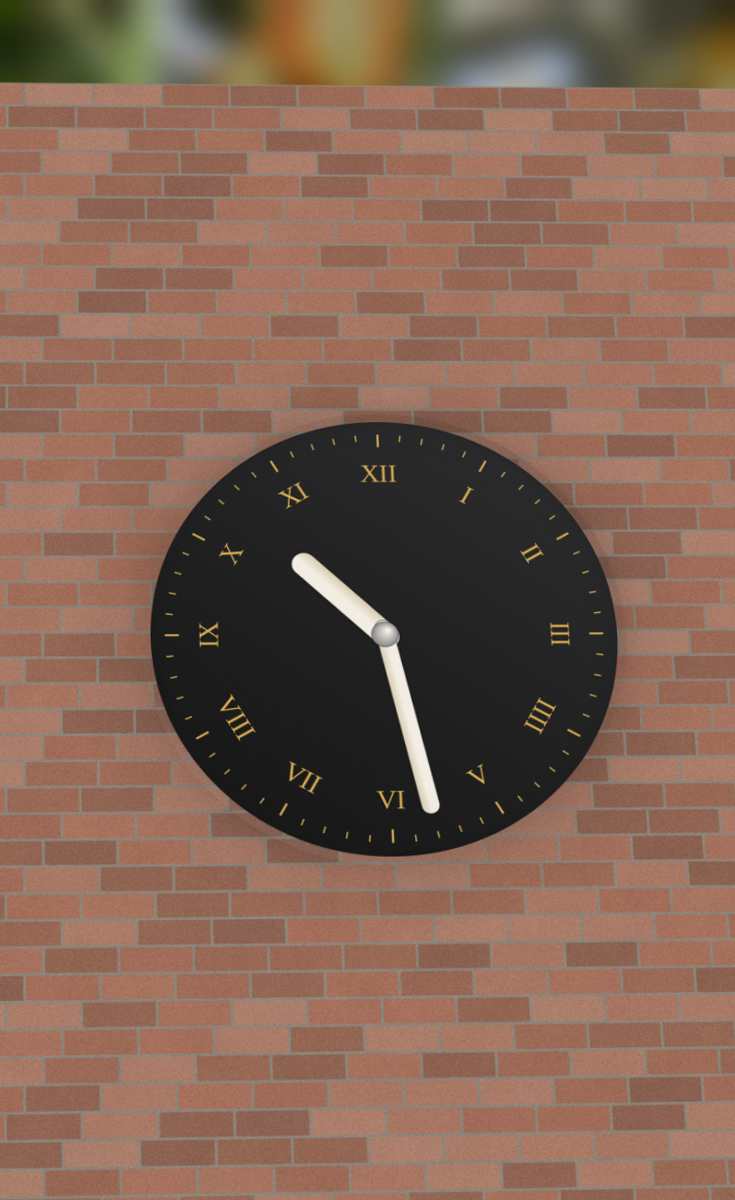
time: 10:28
